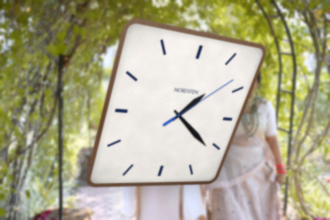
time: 1:21:08
